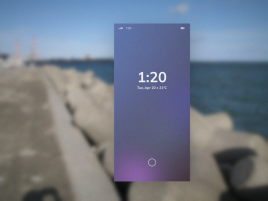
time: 1:20
